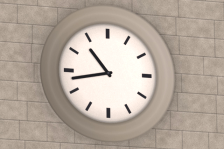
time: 10:43
